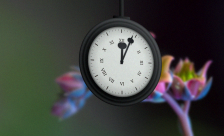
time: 12:04
